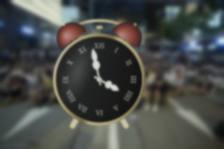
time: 3:58
